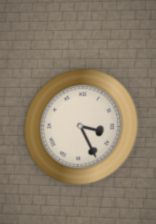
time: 3:25
